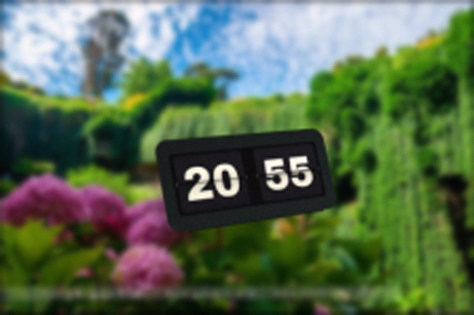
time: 20:55
